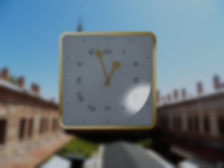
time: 12:57
